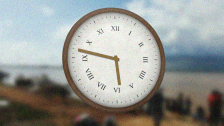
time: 5:47
